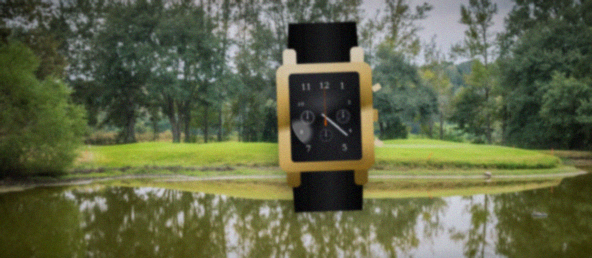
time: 4:22
